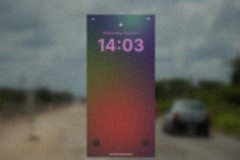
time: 14:03
